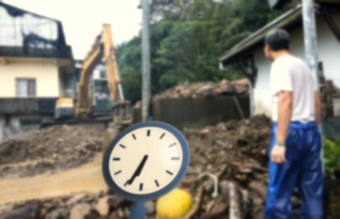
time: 6:34
